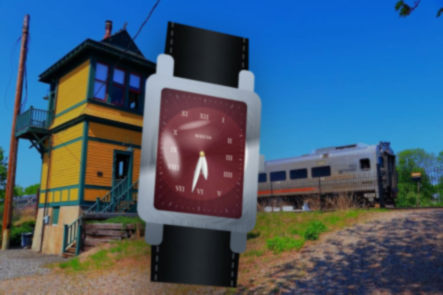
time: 5:32
